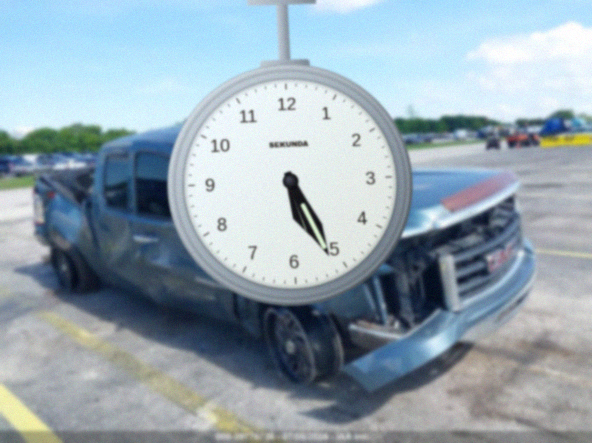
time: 5:26
